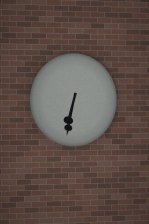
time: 6:32
